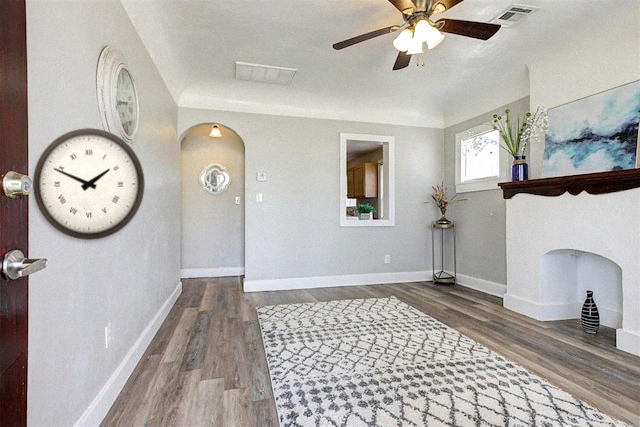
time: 1:49
